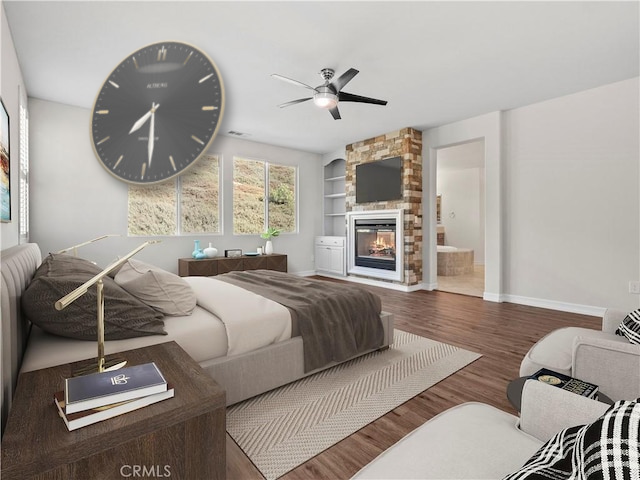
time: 7:29
